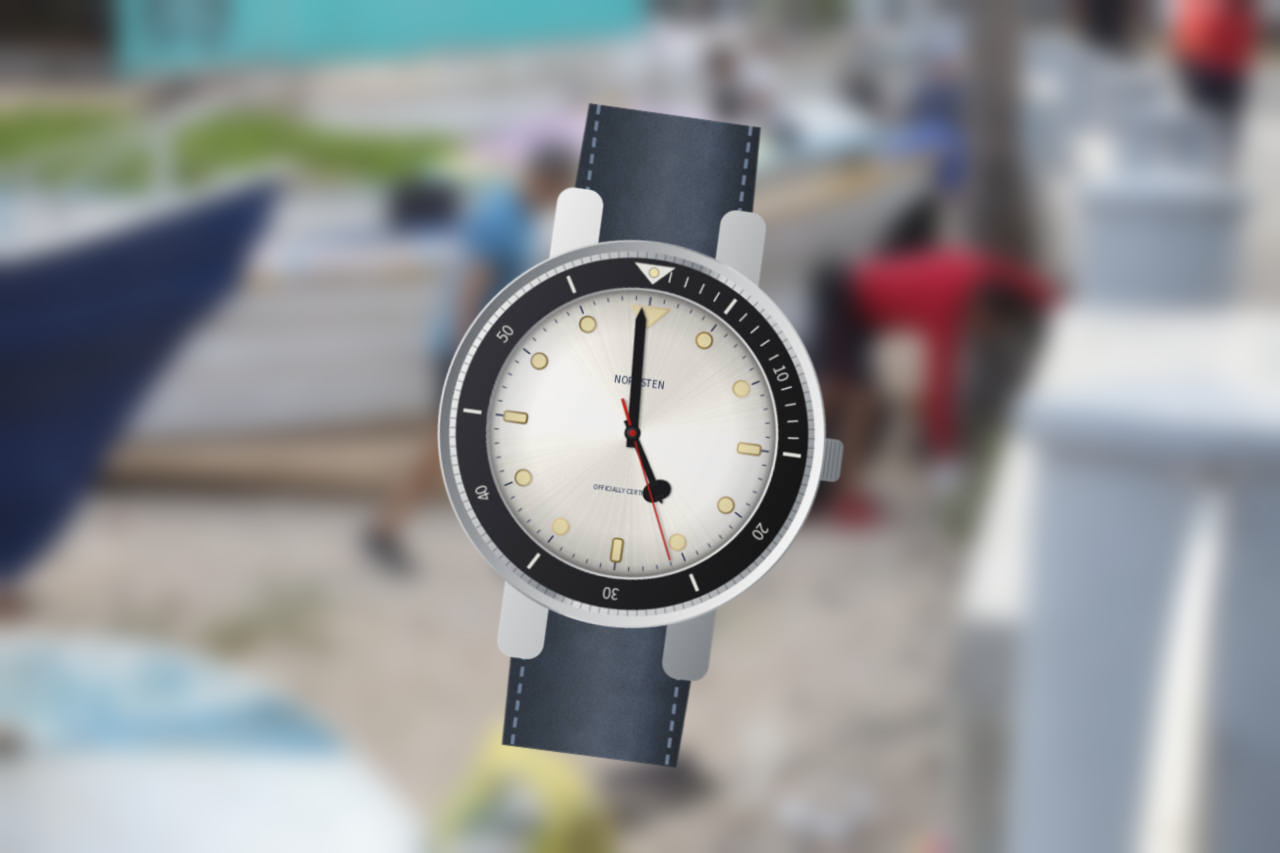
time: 4:59:26
